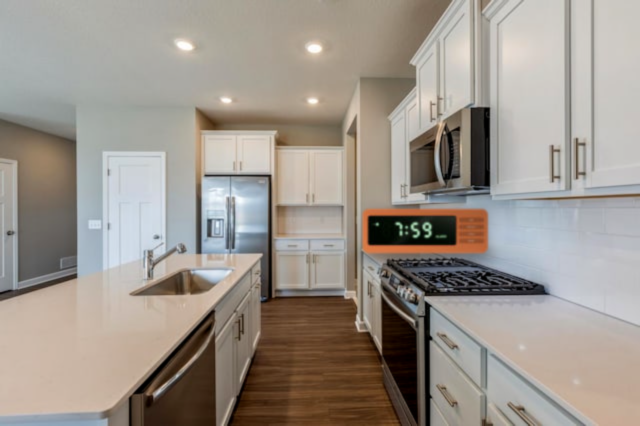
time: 7:59
